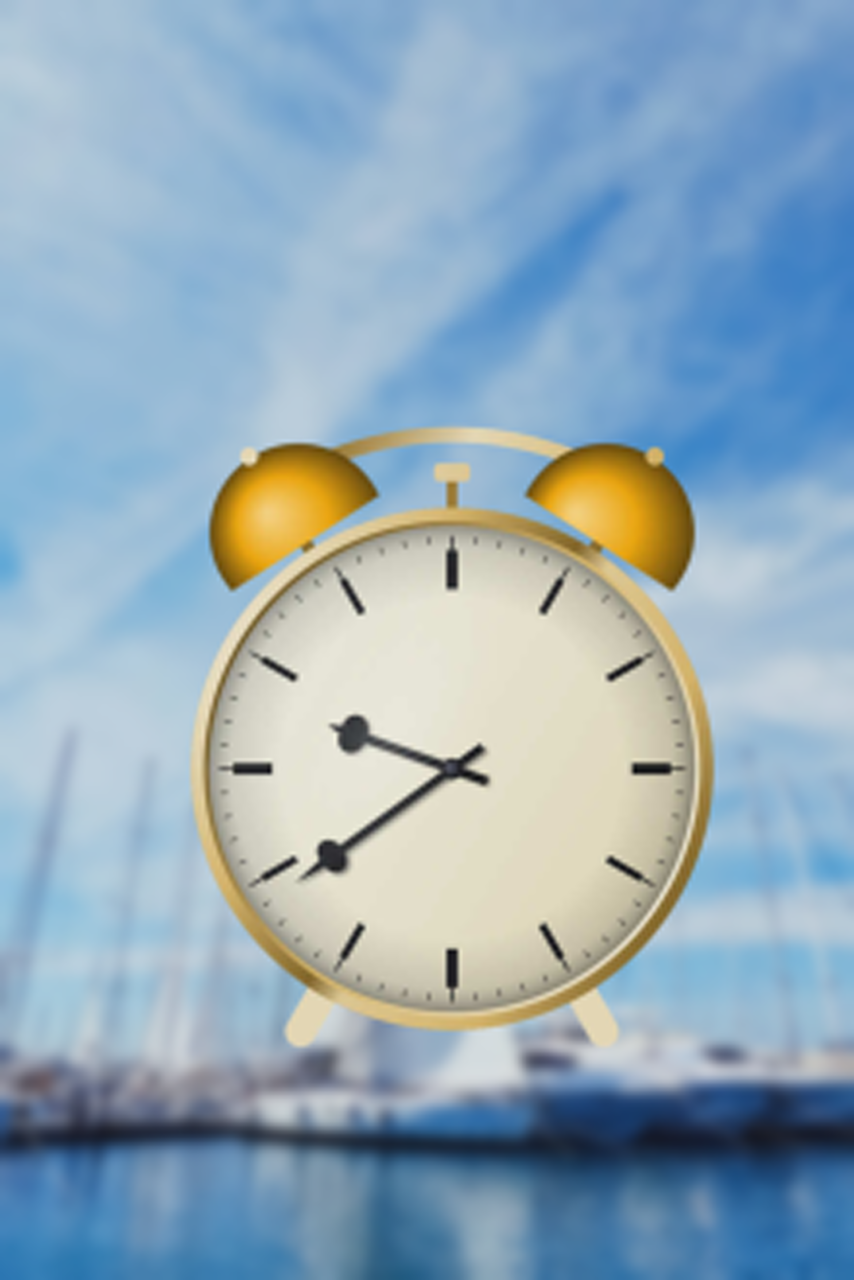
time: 9:39
